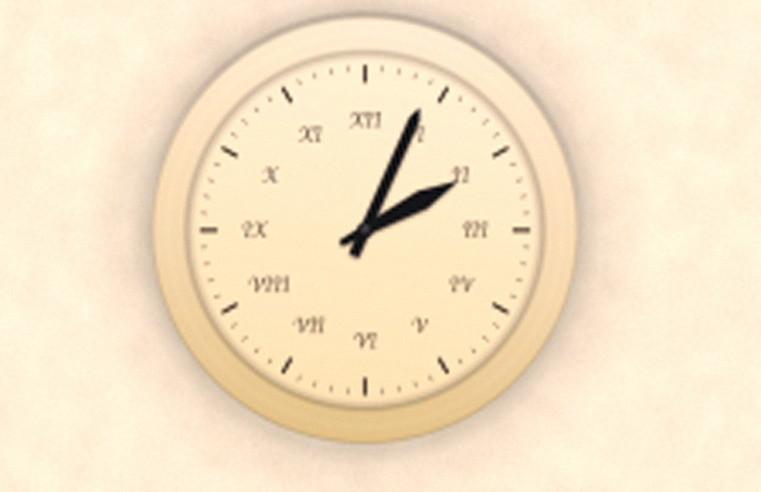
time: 2:04
